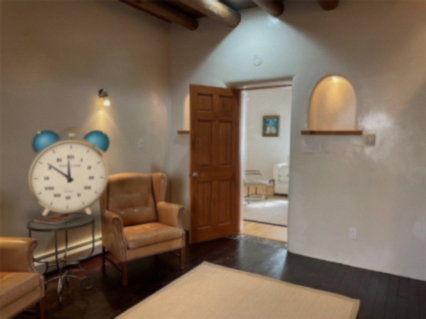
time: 11:51
